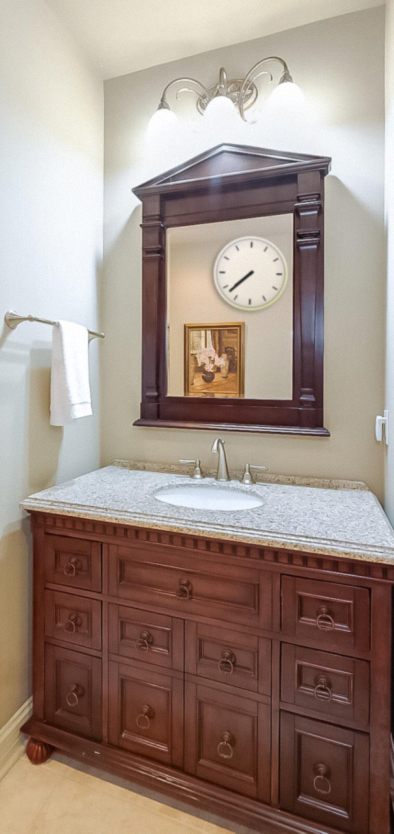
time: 7:38
